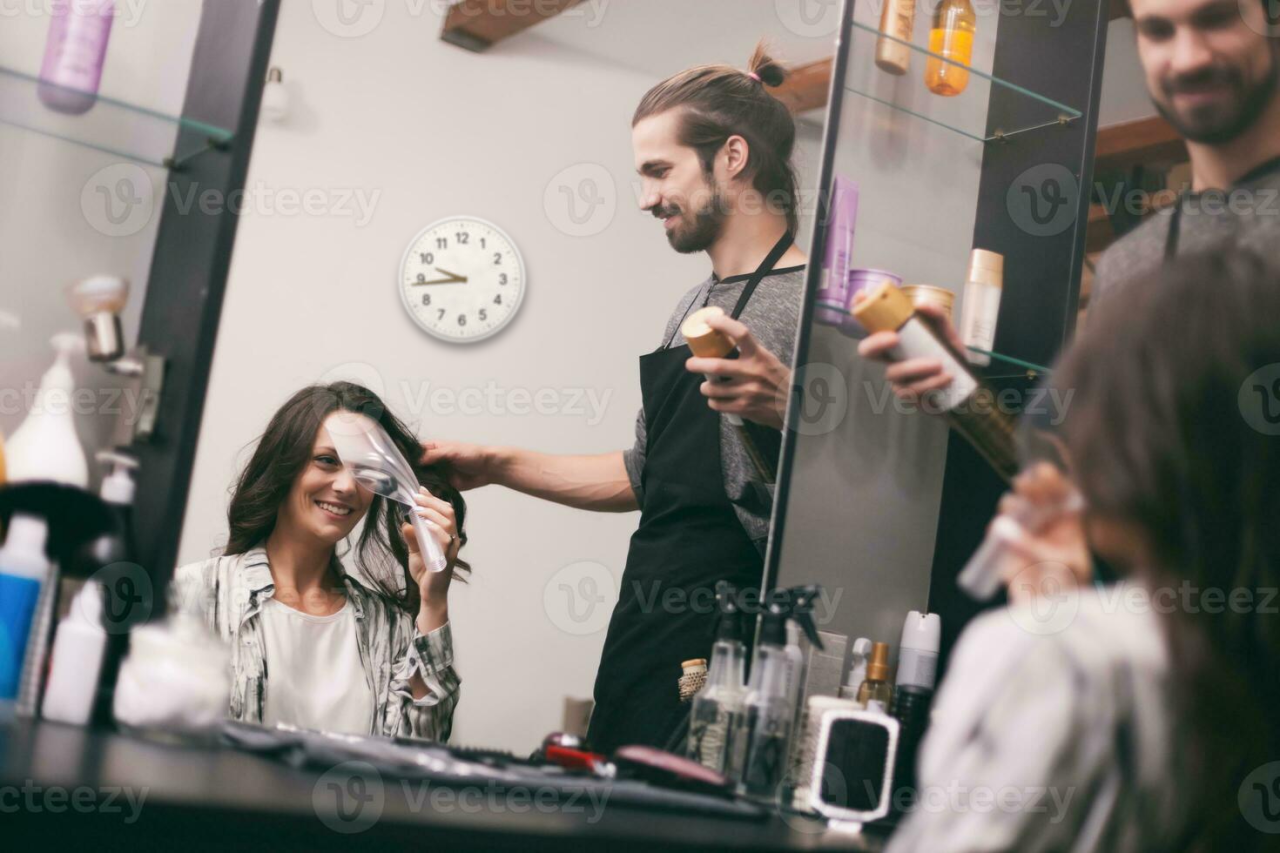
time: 9:44
